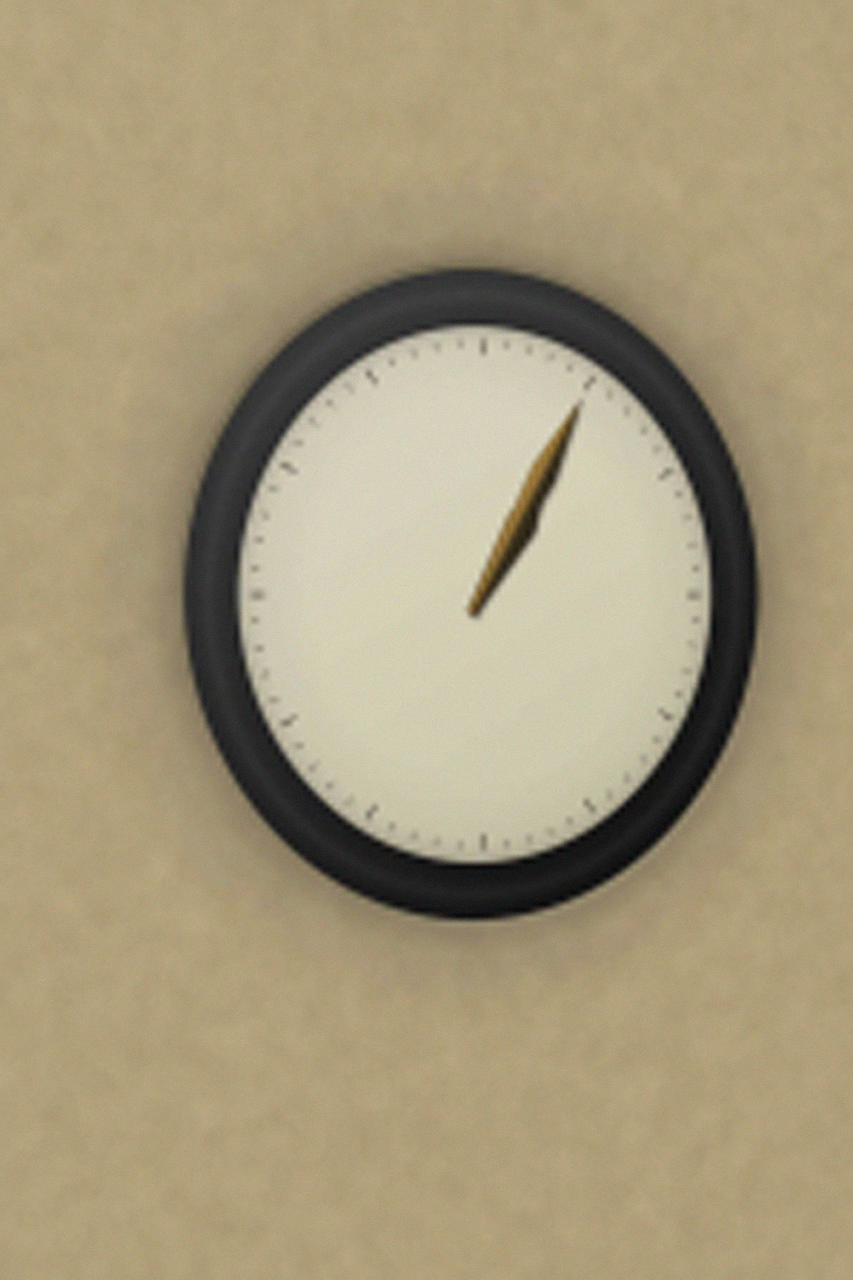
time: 1:05
